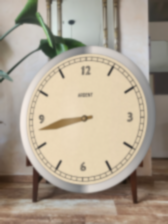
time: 8:43
